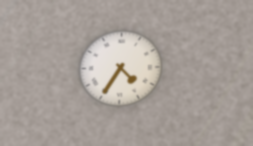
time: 4:35
